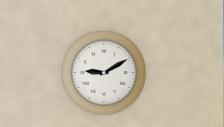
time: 9:10
